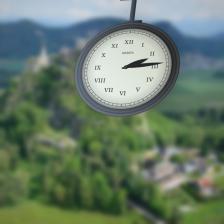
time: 2:14
